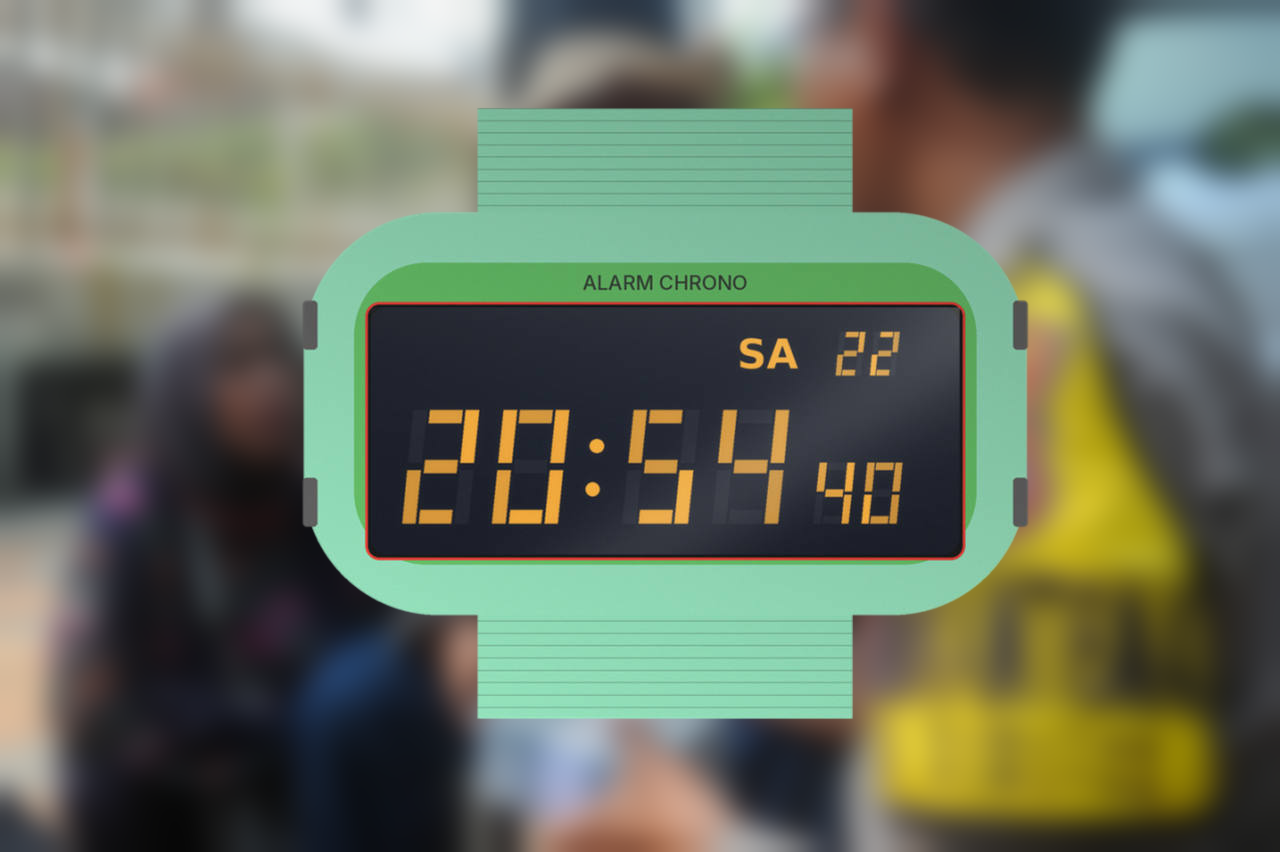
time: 20:54:40
